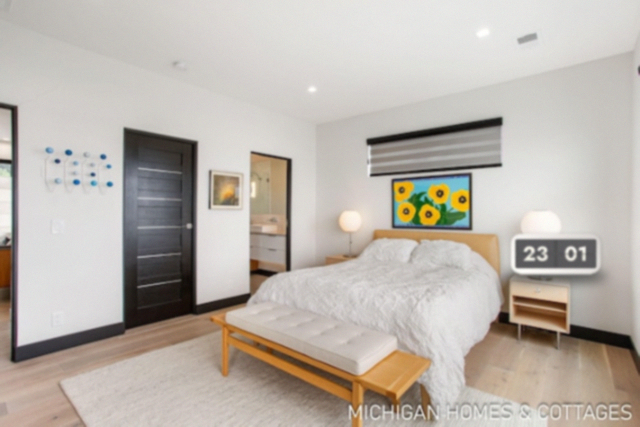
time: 23:01
